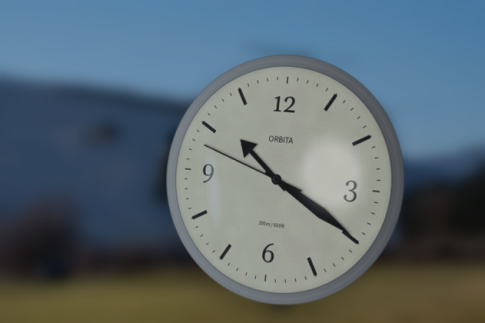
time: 10:19:48
